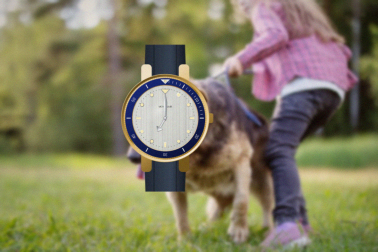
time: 7:00
